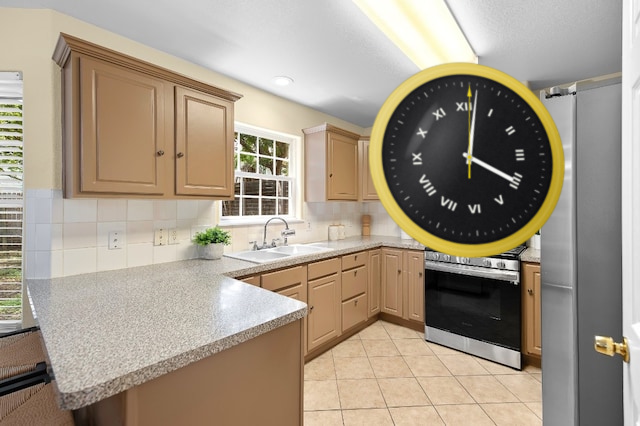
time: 4:02:01
